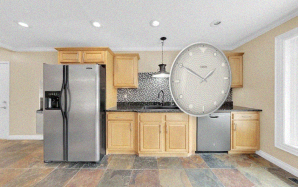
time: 1:50
